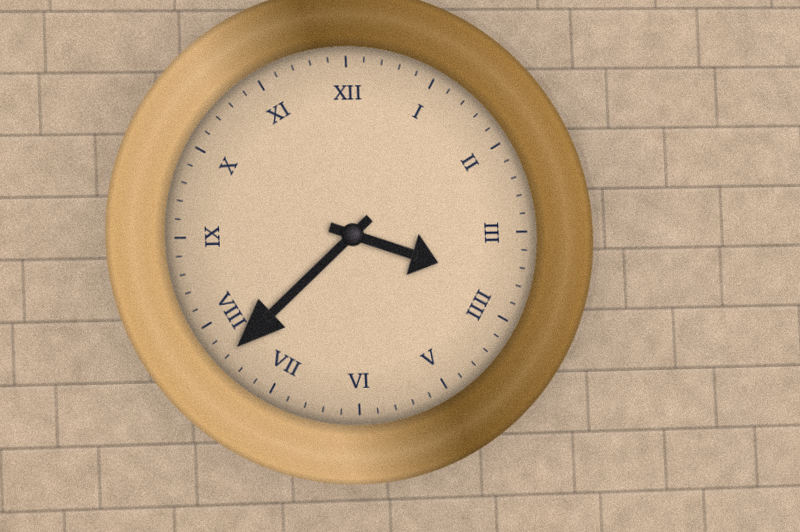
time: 3:38
